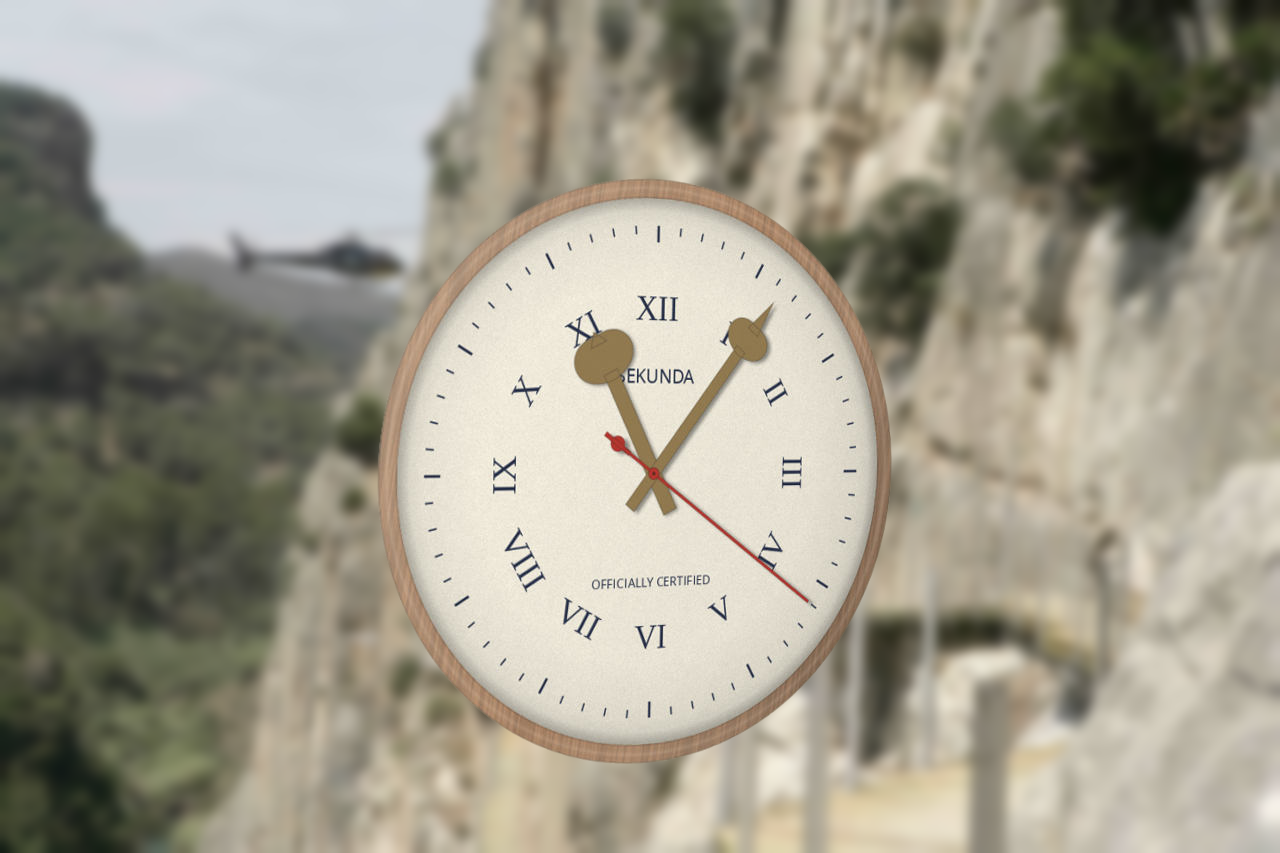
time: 11:06:21
